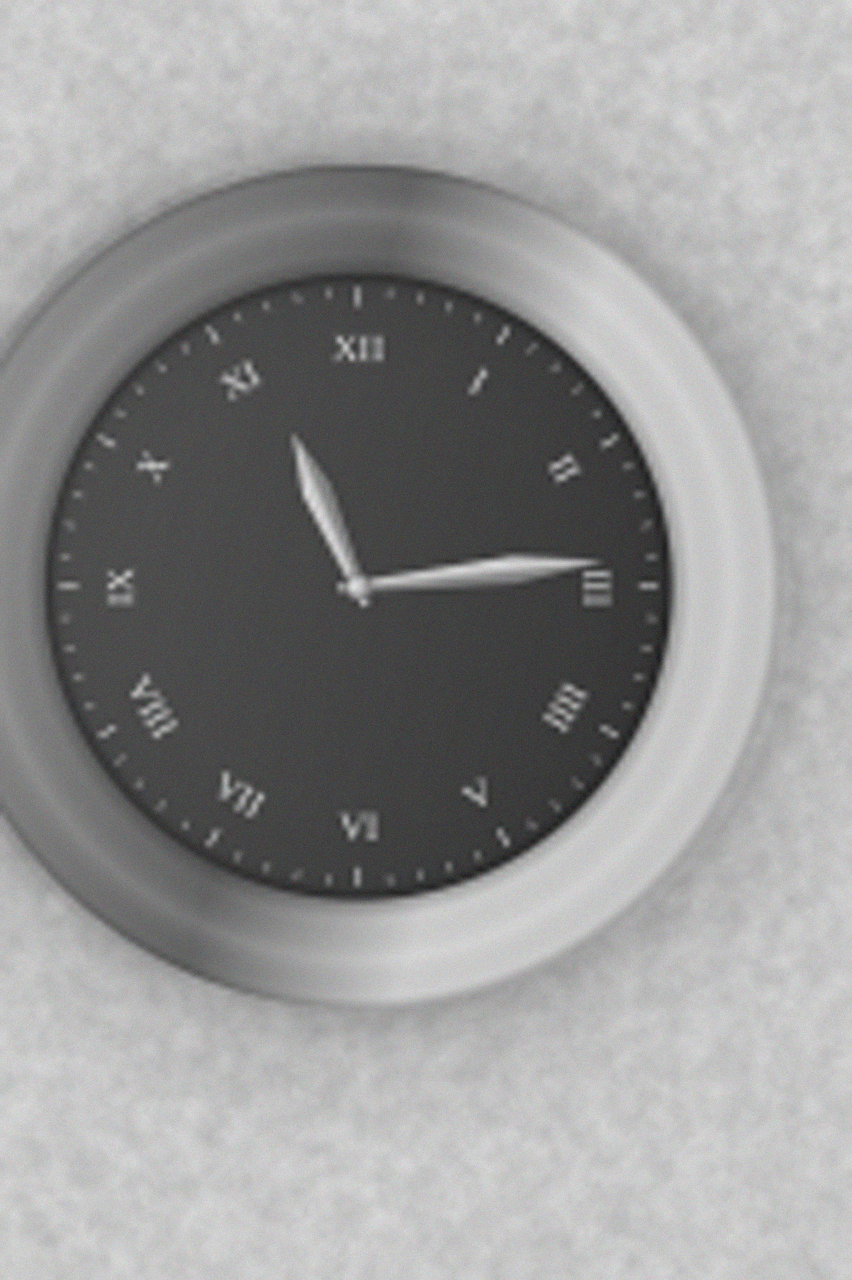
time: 11:14
